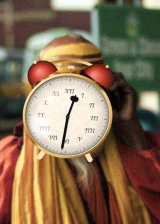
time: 12:31
